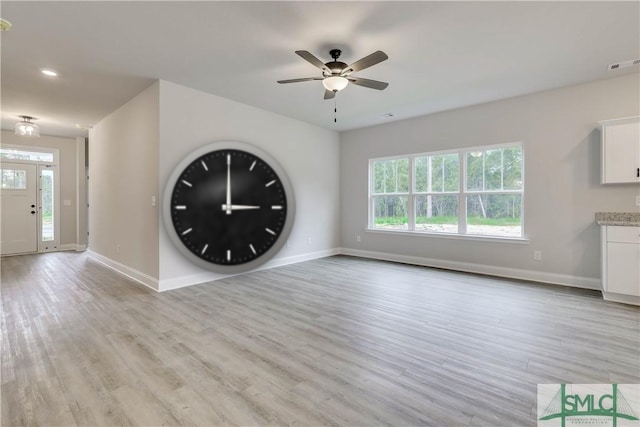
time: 3:00
